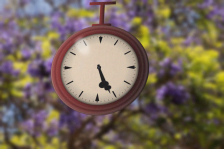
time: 5:26
